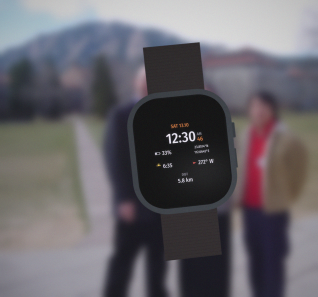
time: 12:30
